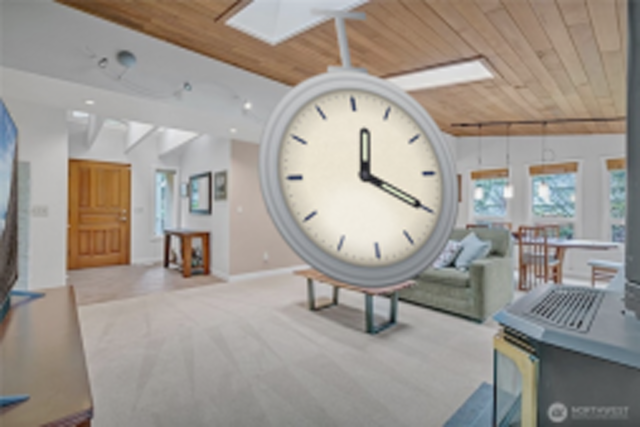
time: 12:20
